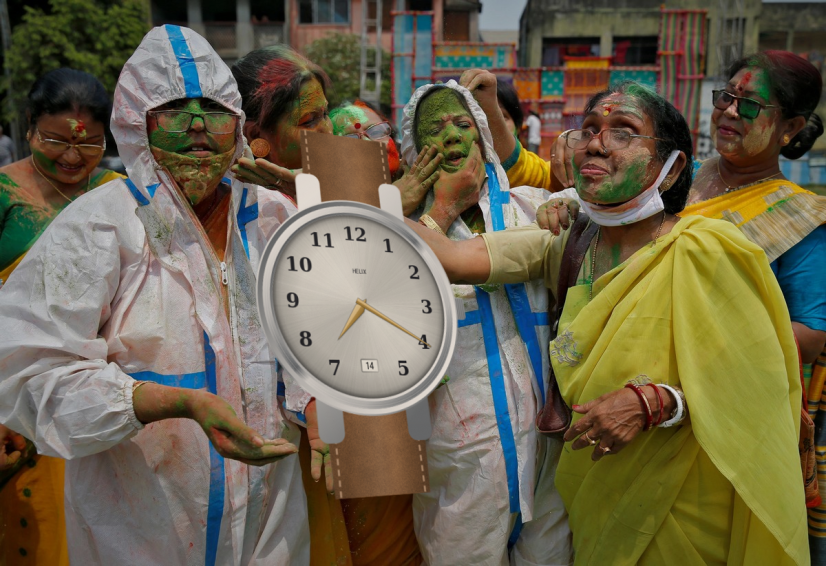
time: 7:20
